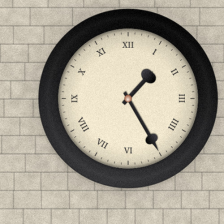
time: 1:25
